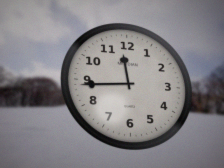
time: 11:44
